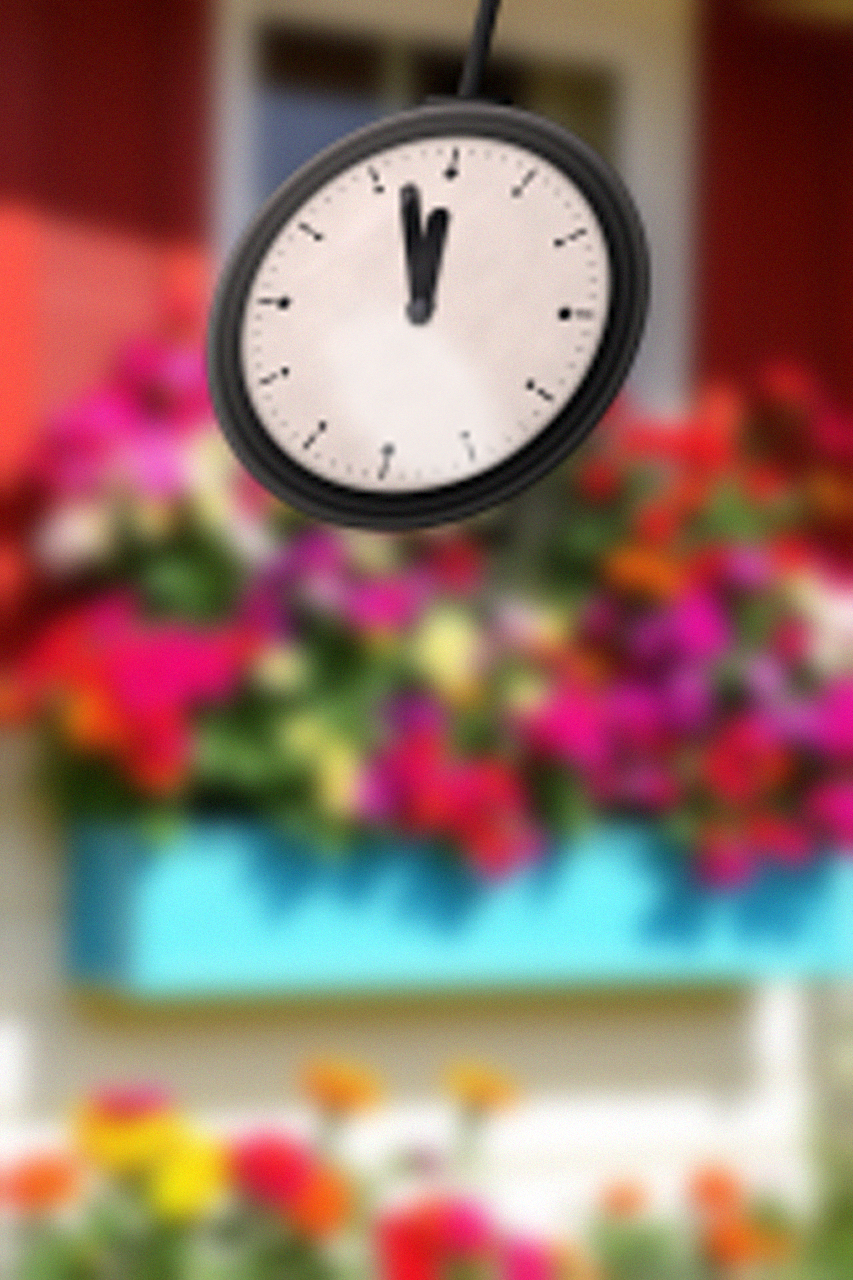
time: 11:57
